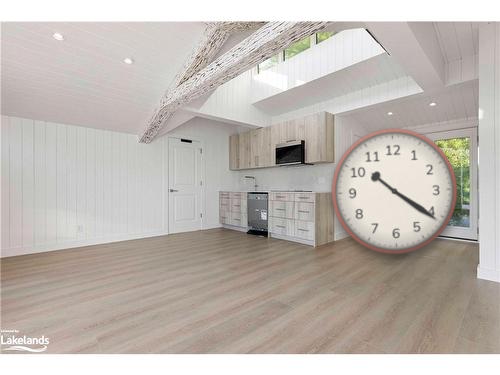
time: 10:21
